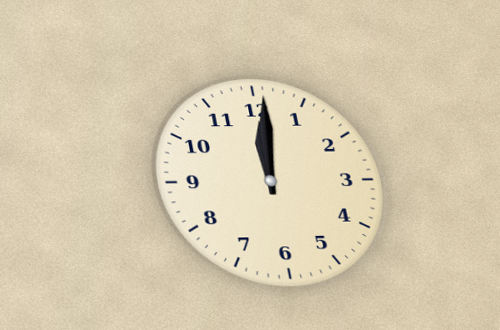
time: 12:01
